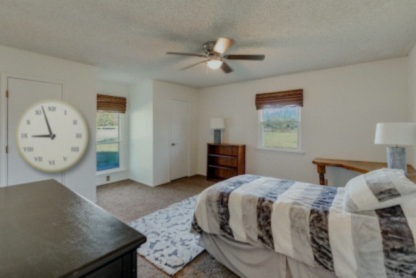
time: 8:57
